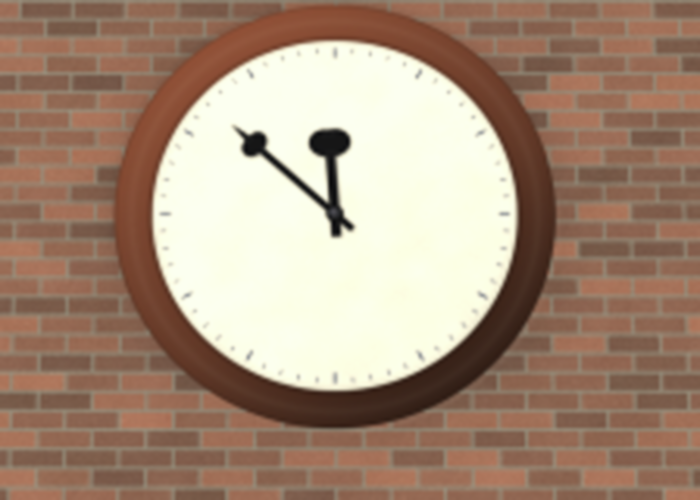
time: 11:52
